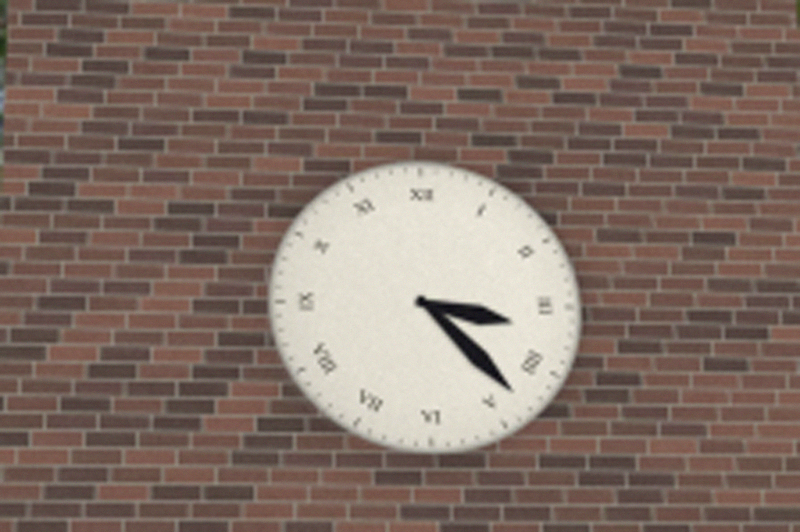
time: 3:23
